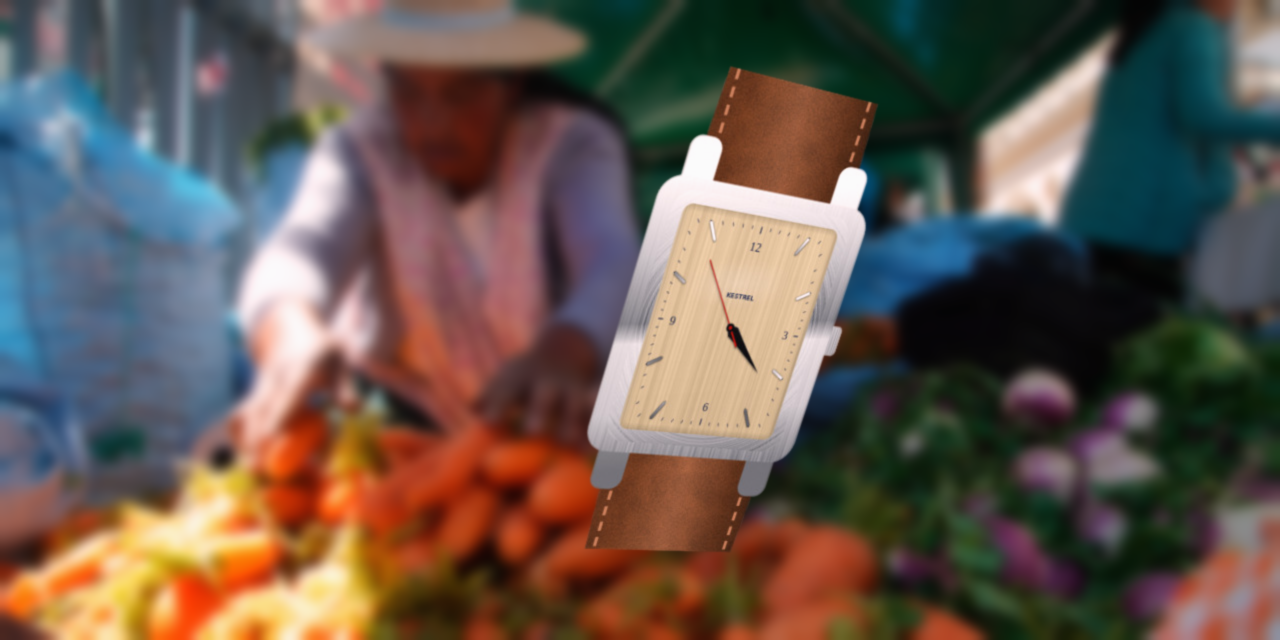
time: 4:21:54
